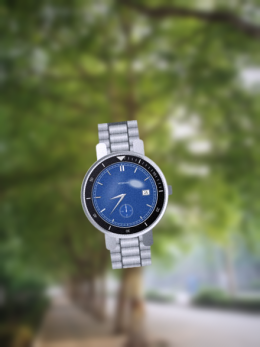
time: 8:37
